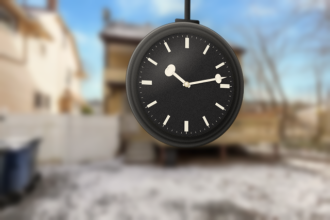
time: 10:13
